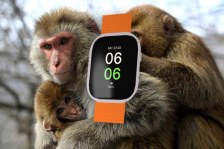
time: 6:06
